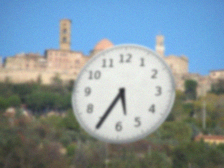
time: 5:35
